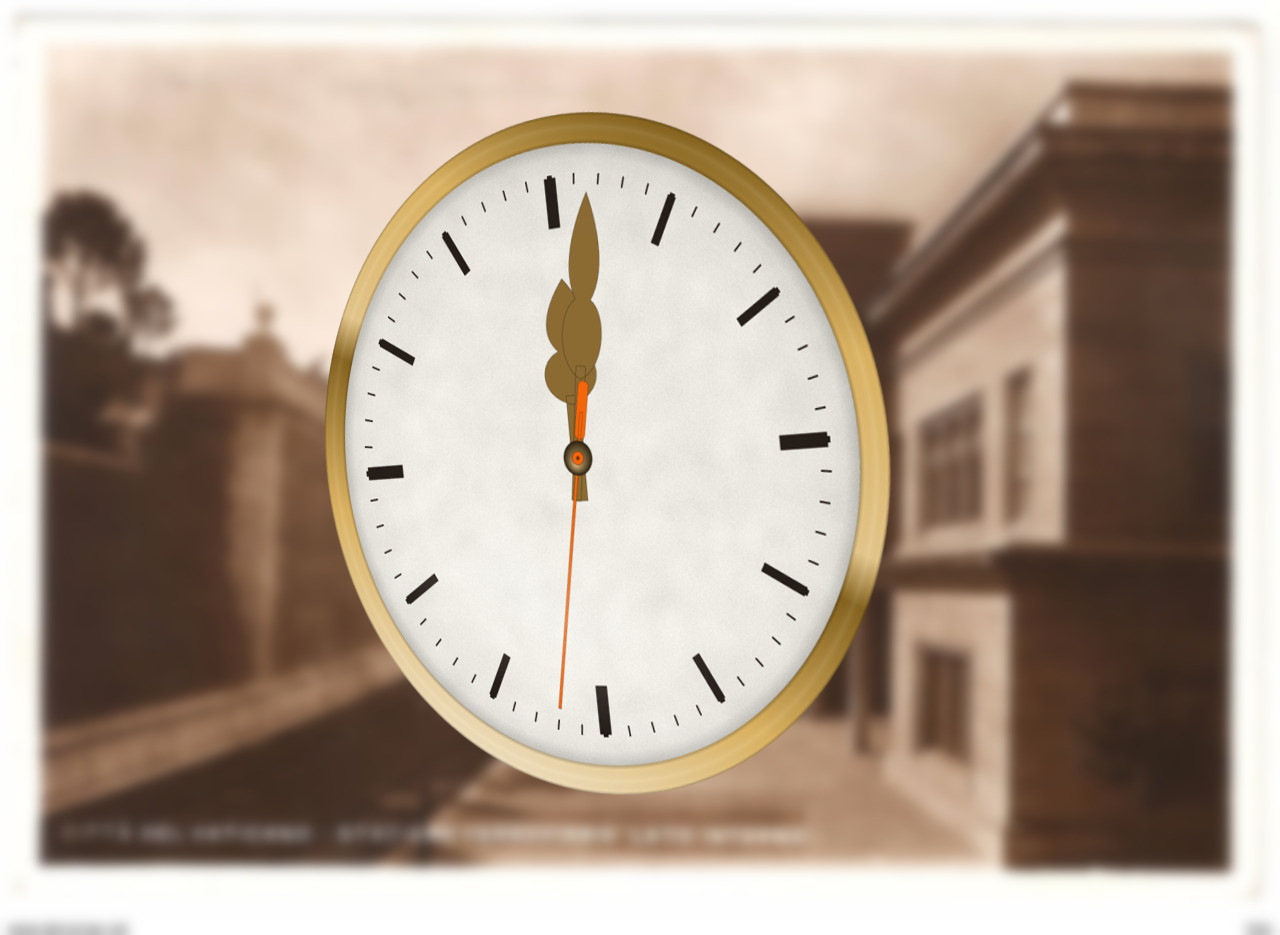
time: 12:01:32
